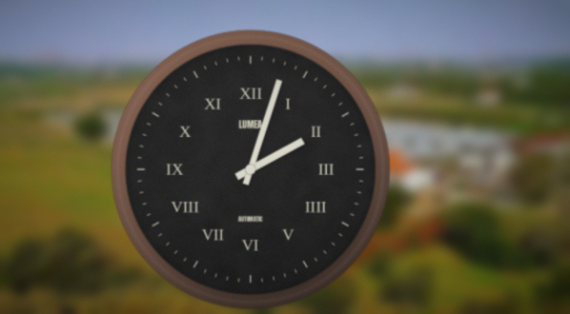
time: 2:03
